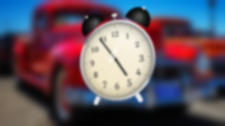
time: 4:54
